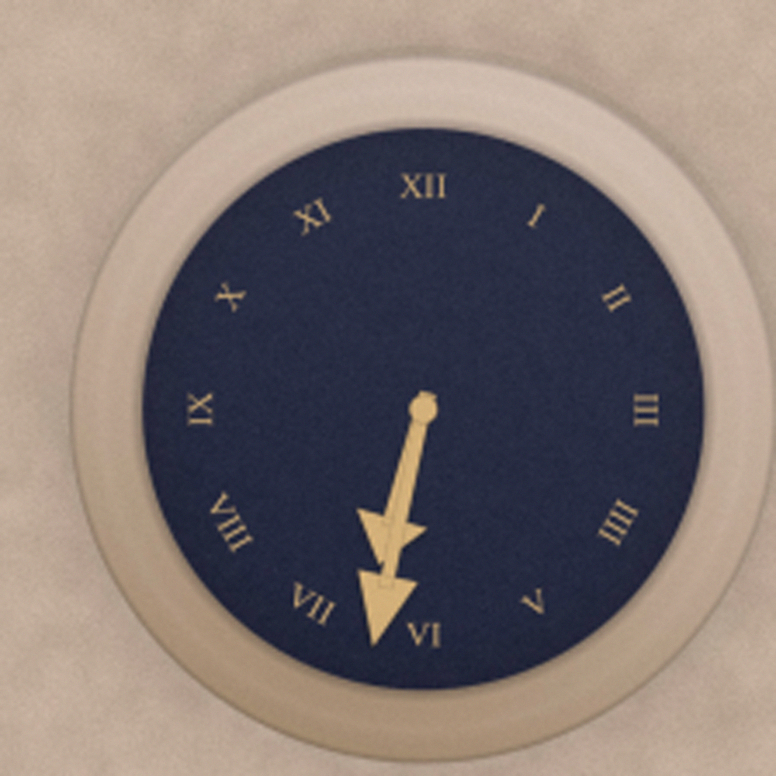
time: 6:32
